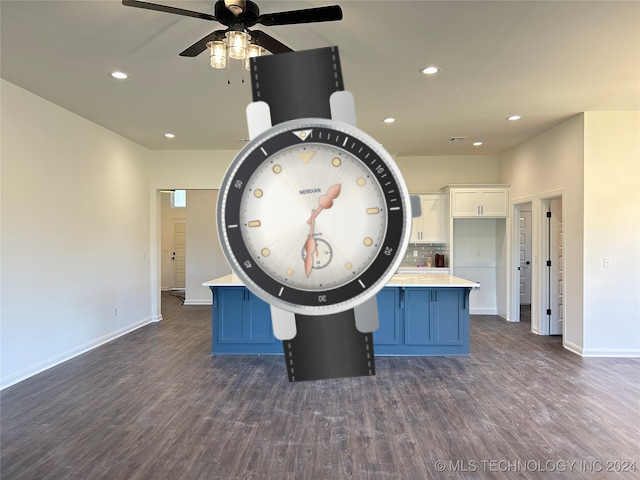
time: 1:32
